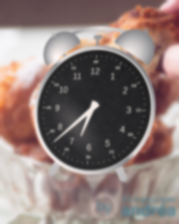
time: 6:38
